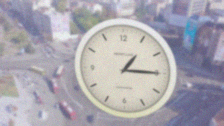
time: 1:15
